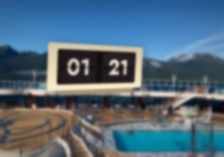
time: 1:21
